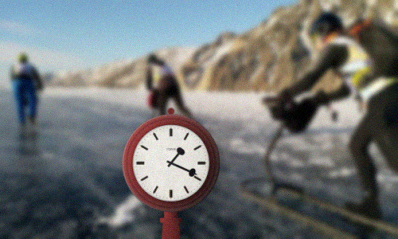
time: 1:19
